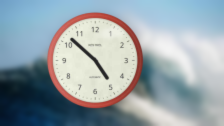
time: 4:52
